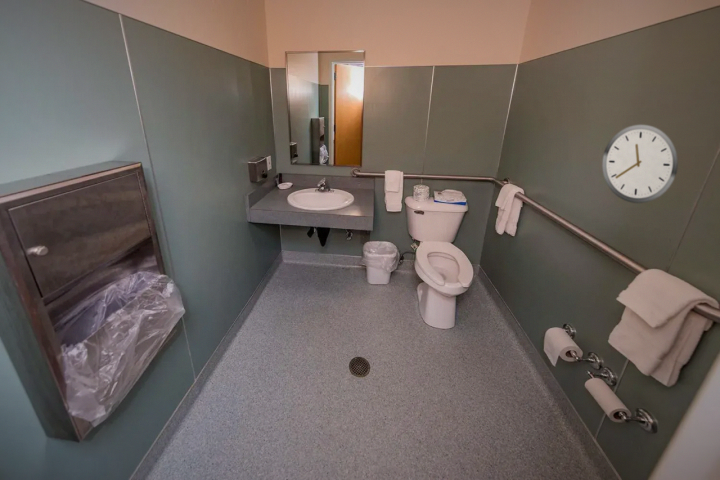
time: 11:39
